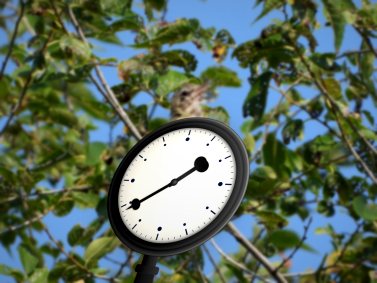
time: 1:39
